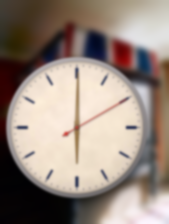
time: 6:00:10
